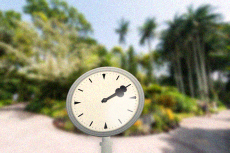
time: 2:10
